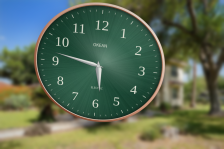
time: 5:47
